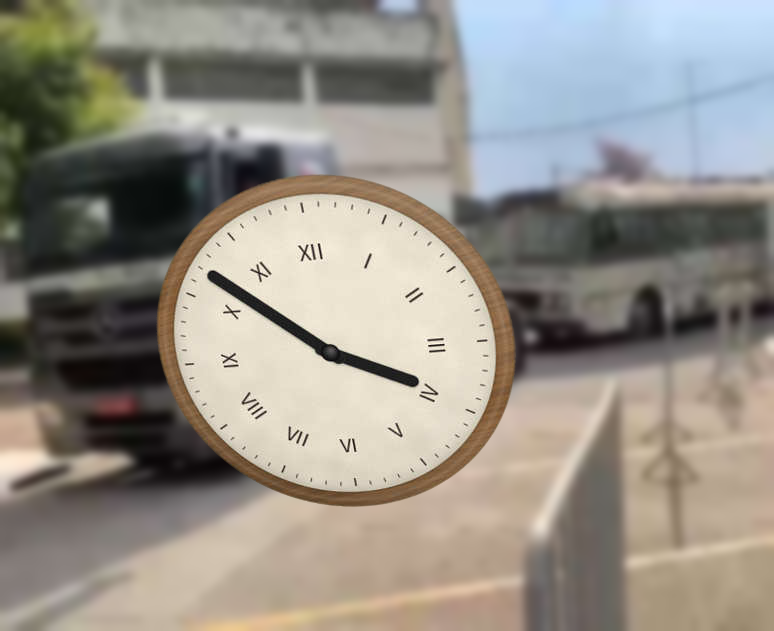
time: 3:52
